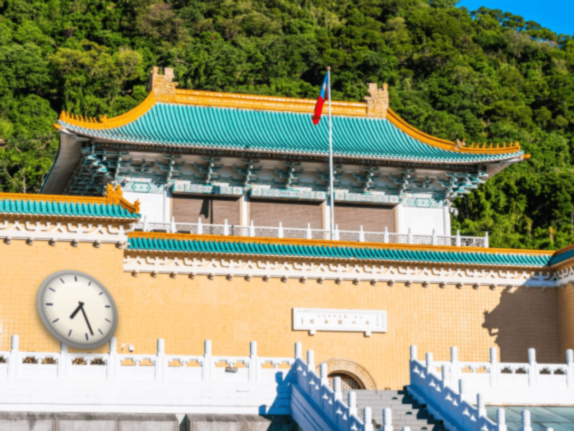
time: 7:28
